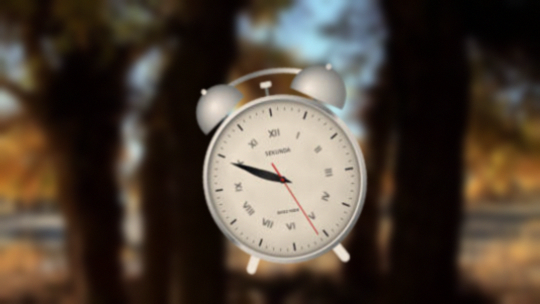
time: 9:49:26
